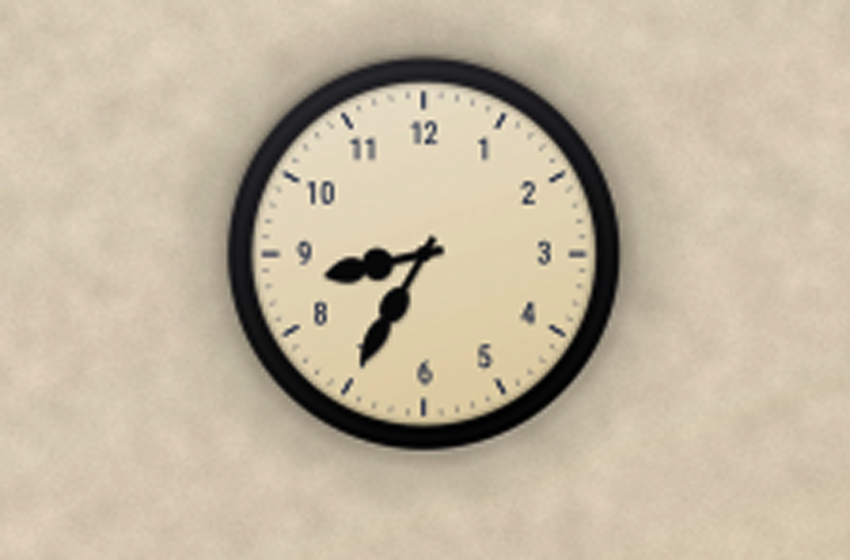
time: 8:35
